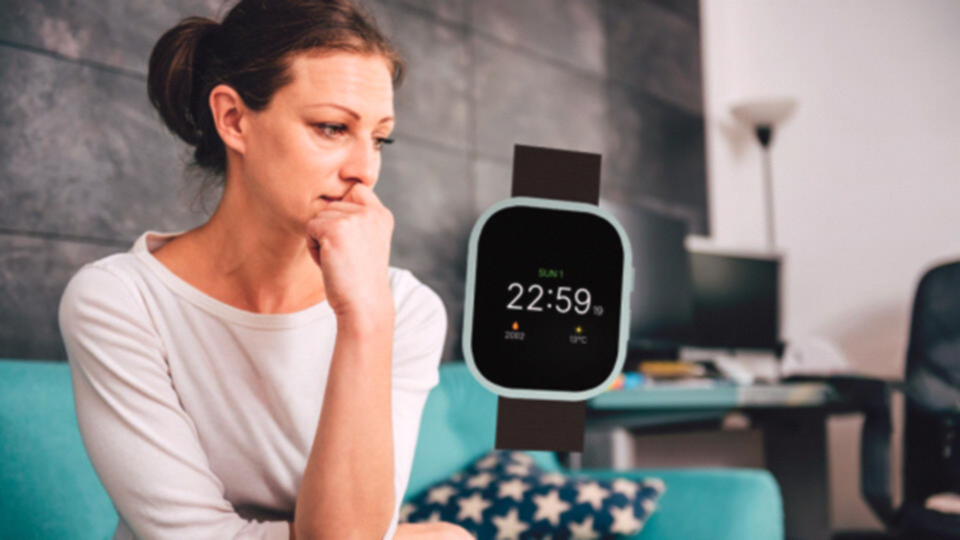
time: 22:59
